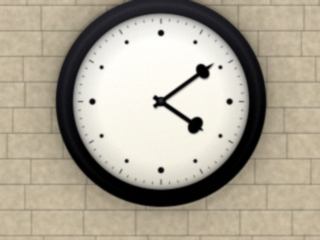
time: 4:09
